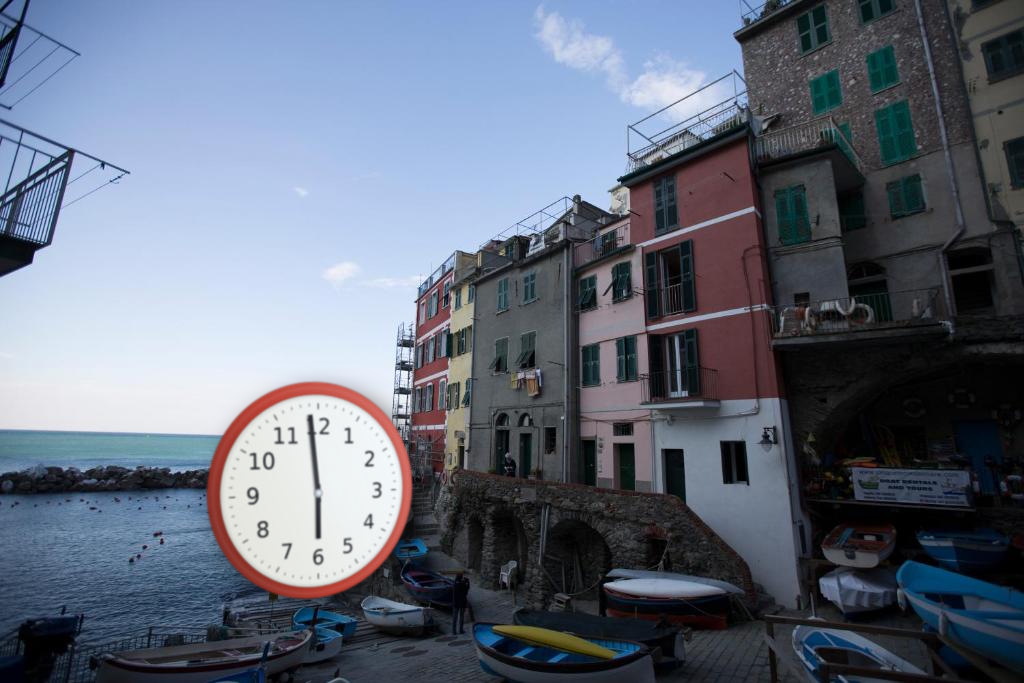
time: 5:59
